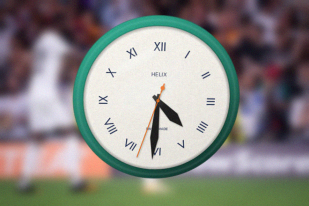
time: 4:30:33
